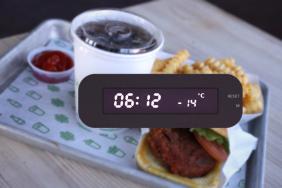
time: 6:12
